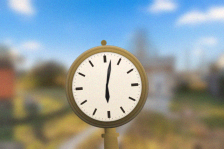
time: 6:02
